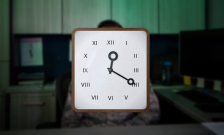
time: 12:20
